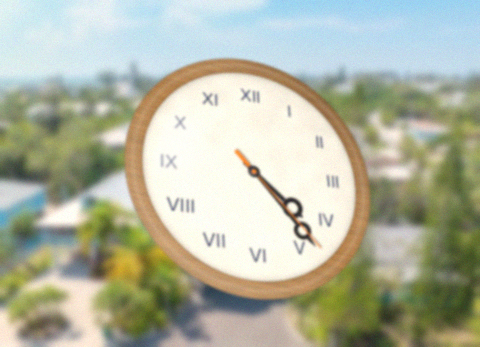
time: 4:23:23
